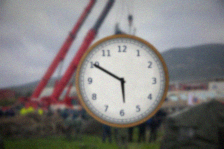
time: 5:50
